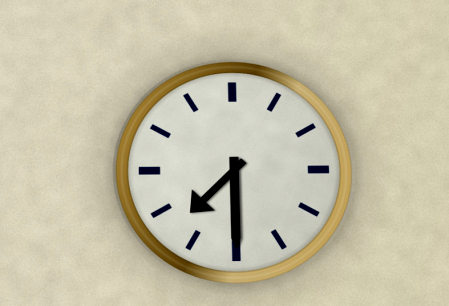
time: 7:30
